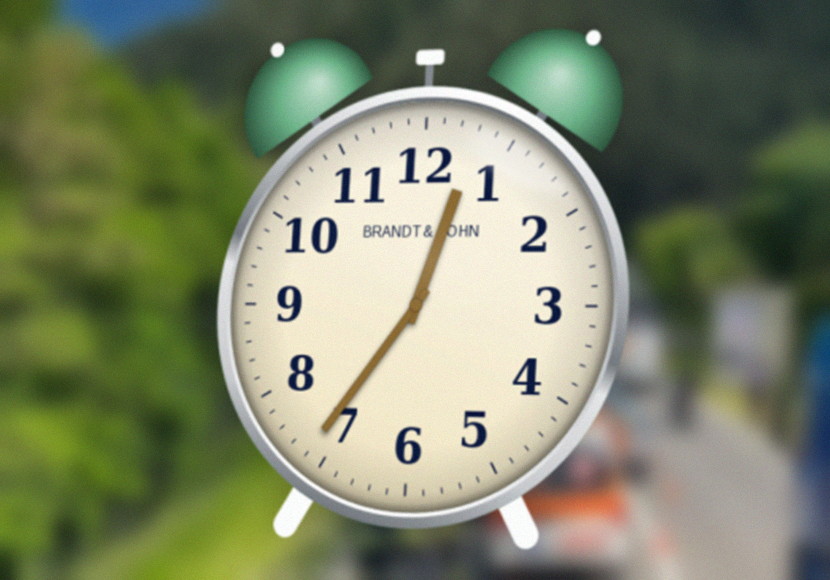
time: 12:36
